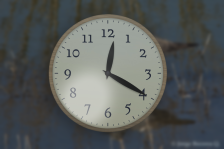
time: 12:20
